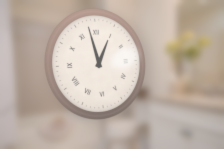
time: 12:58
